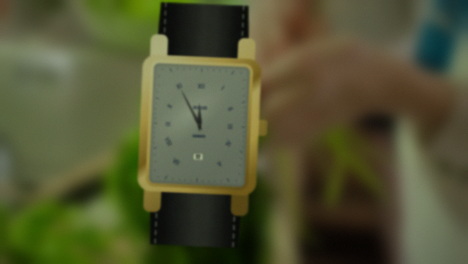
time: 11:55
